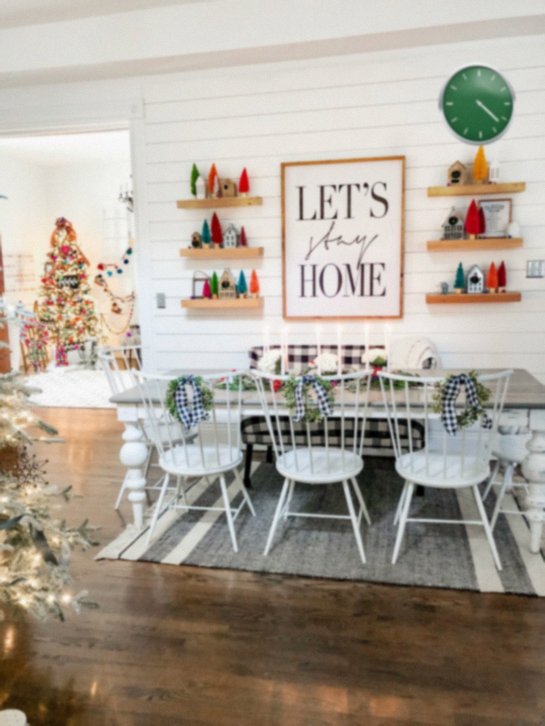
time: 4:22
